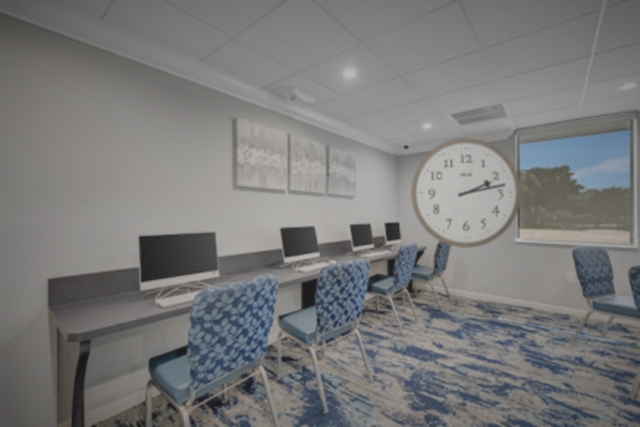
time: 2:13
